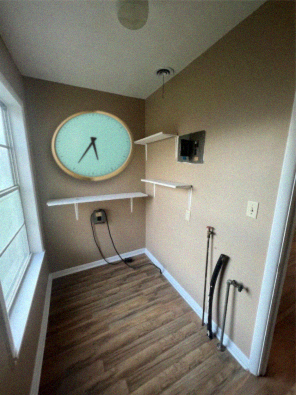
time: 5:35
